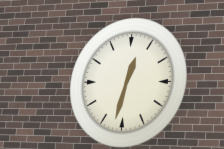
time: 12:32
